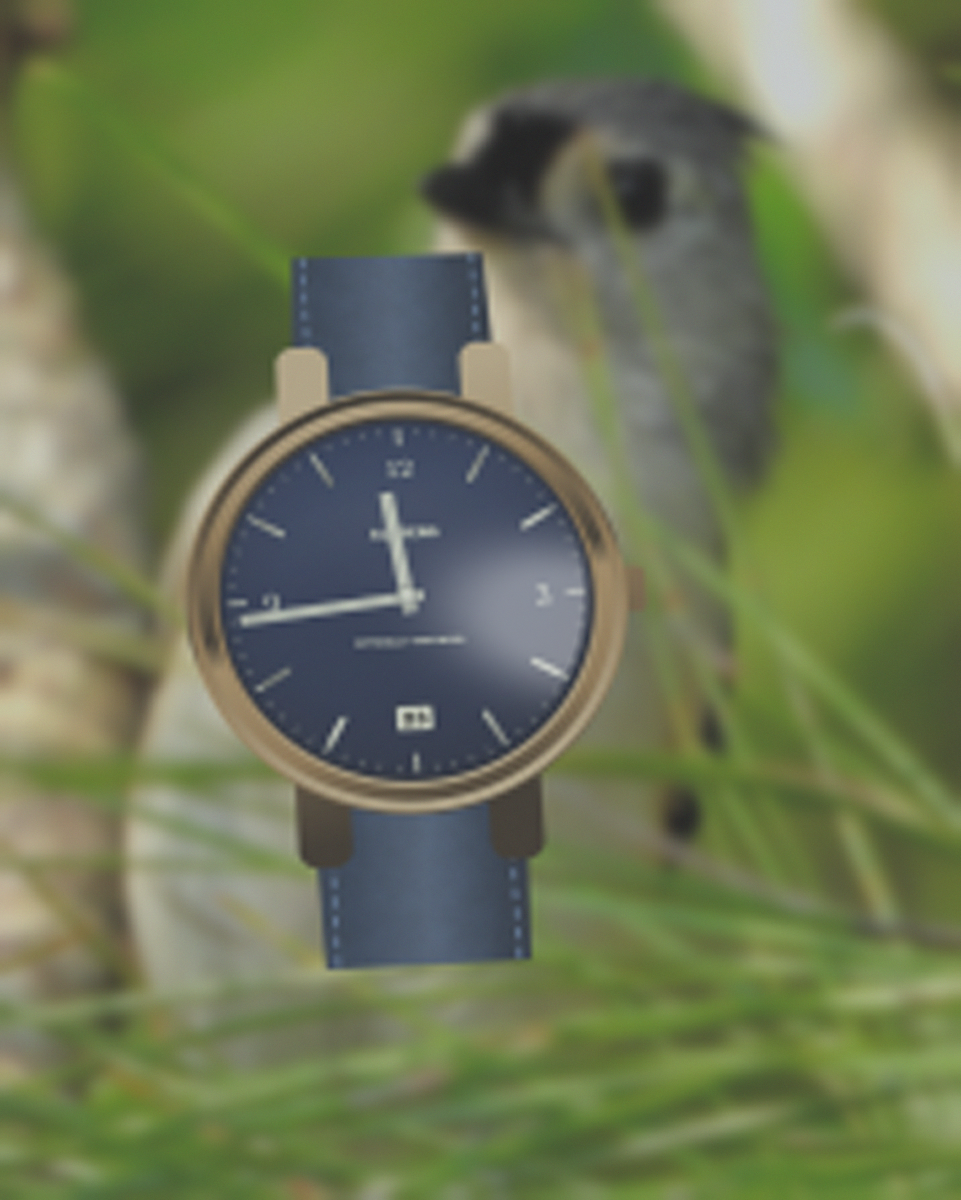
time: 11:44
